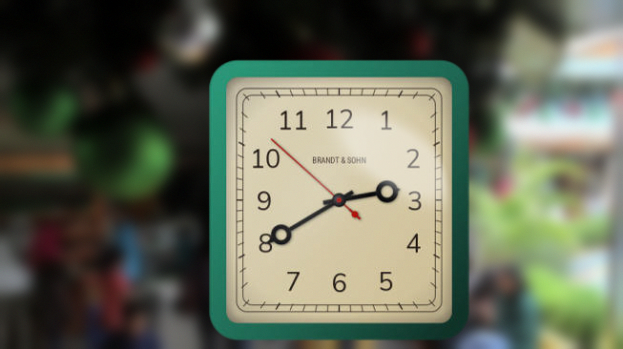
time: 2:39:52
